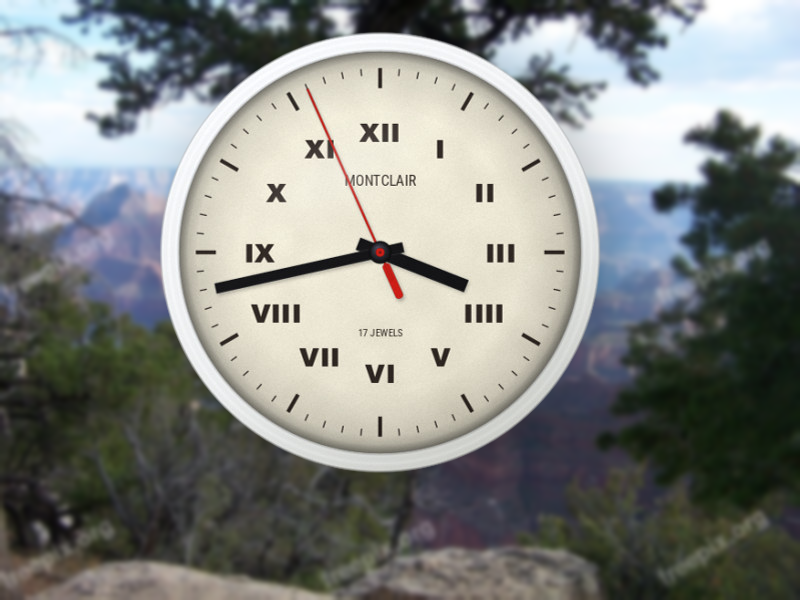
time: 3:42:56
